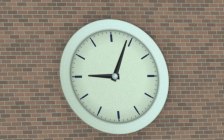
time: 9:04
